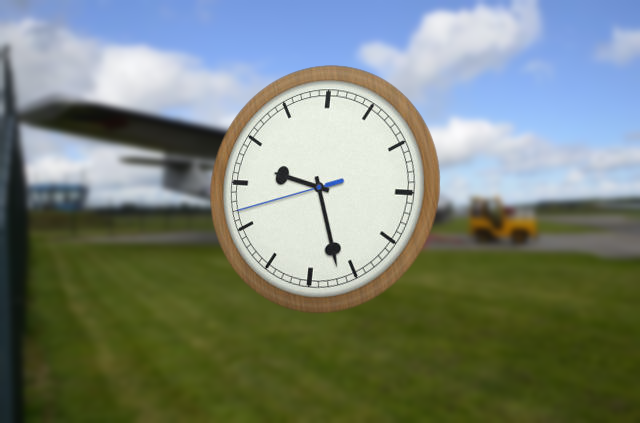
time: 9:26:42
